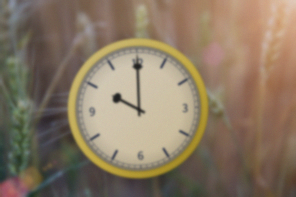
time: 10:00
